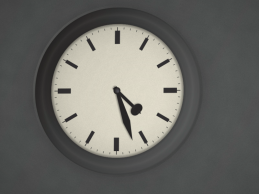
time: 4:27
